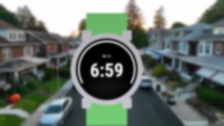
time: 6:59
